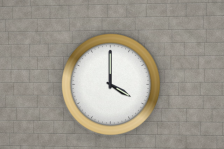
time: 4:00
